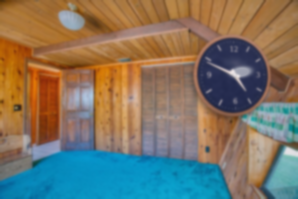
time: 4:49
